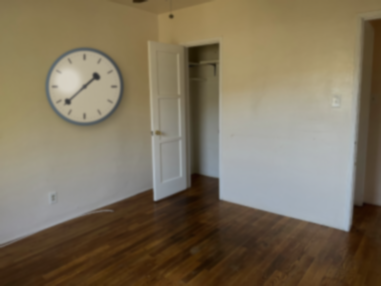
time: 1:38
